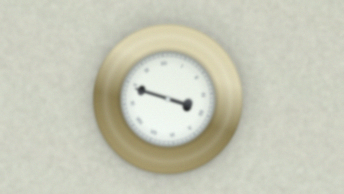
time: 3:49
